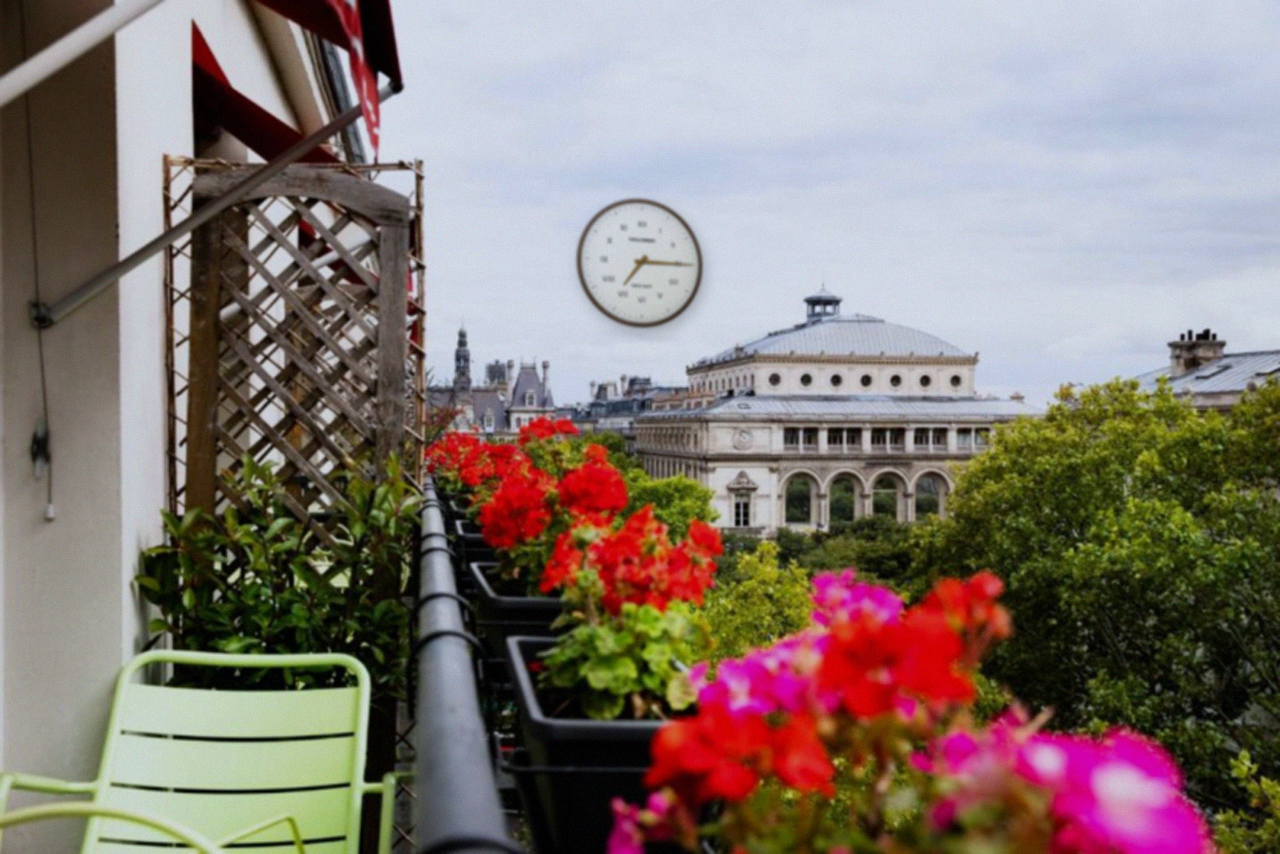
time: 7:15
